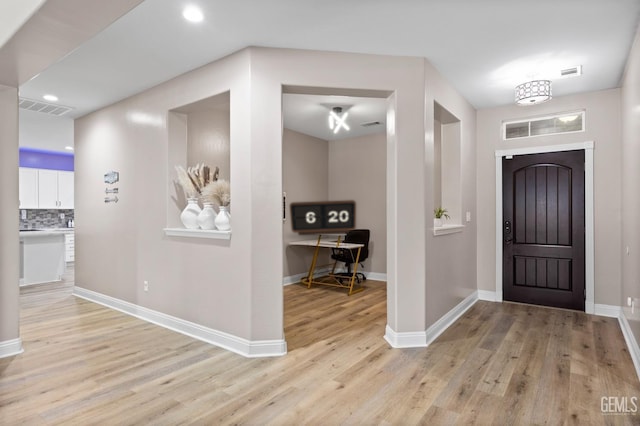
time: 6:20
